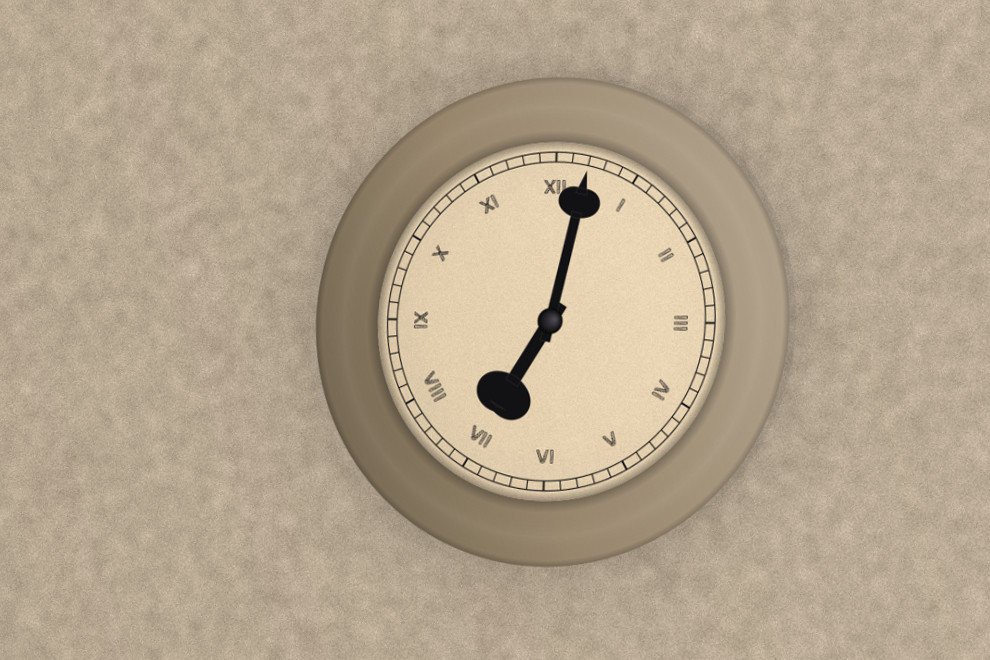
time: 7:02
